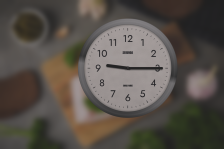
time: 9:15
